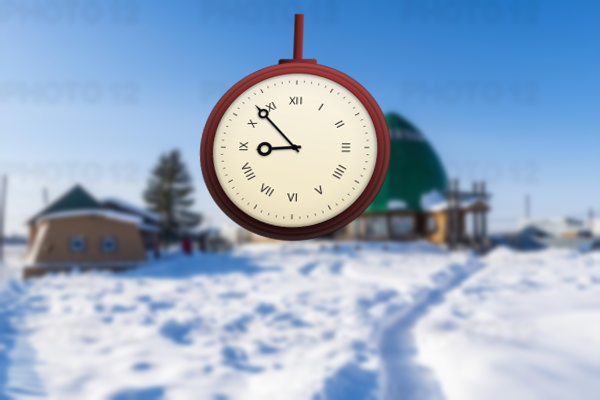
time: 8:53
